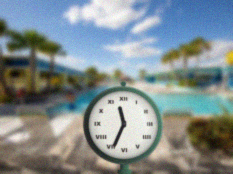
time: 11:34
